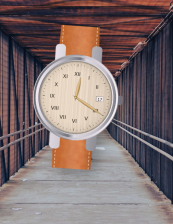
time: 12:20
